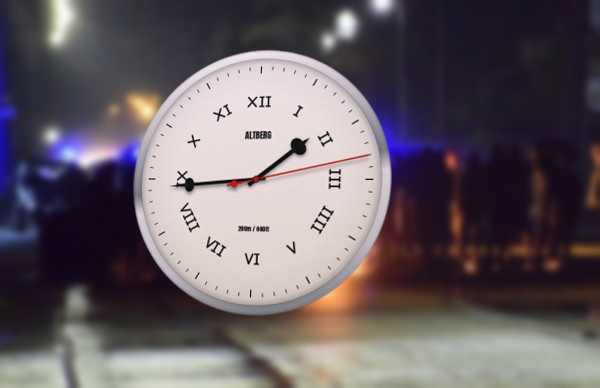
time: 1:44:13
